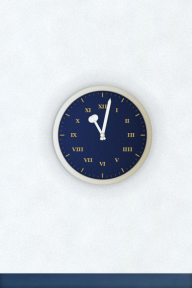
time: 11:02
